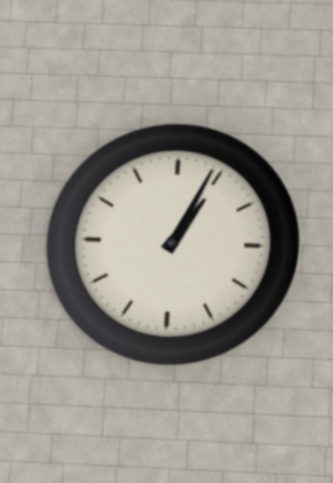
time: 1:04
